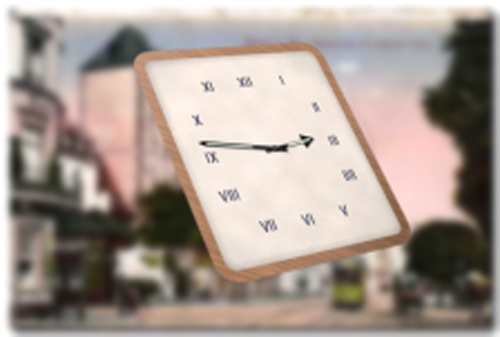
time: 2:47
